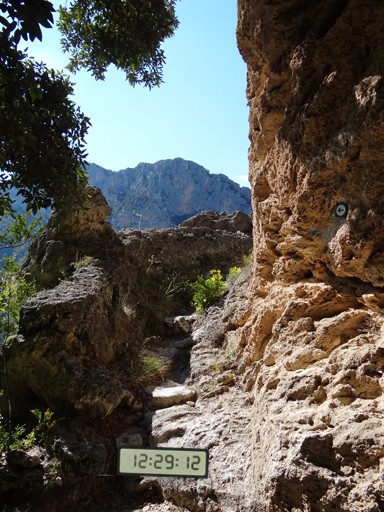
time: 12:29:12
